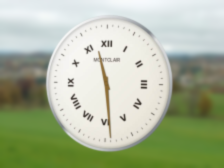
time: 11:29
